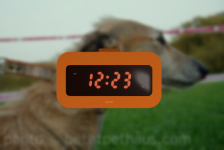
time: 12:23
